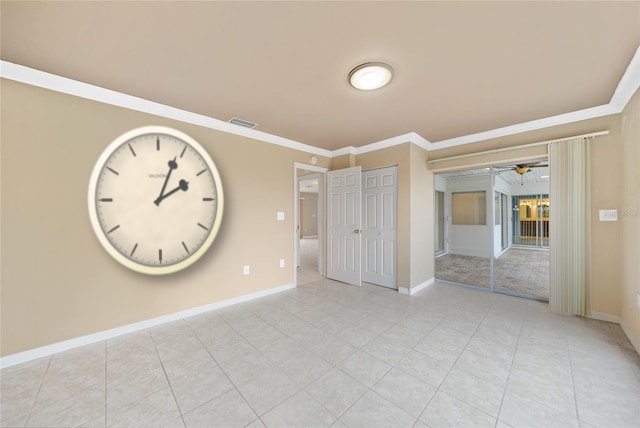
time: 2:04
